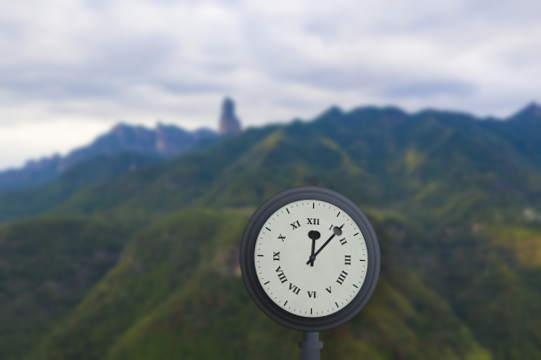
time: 12:07
